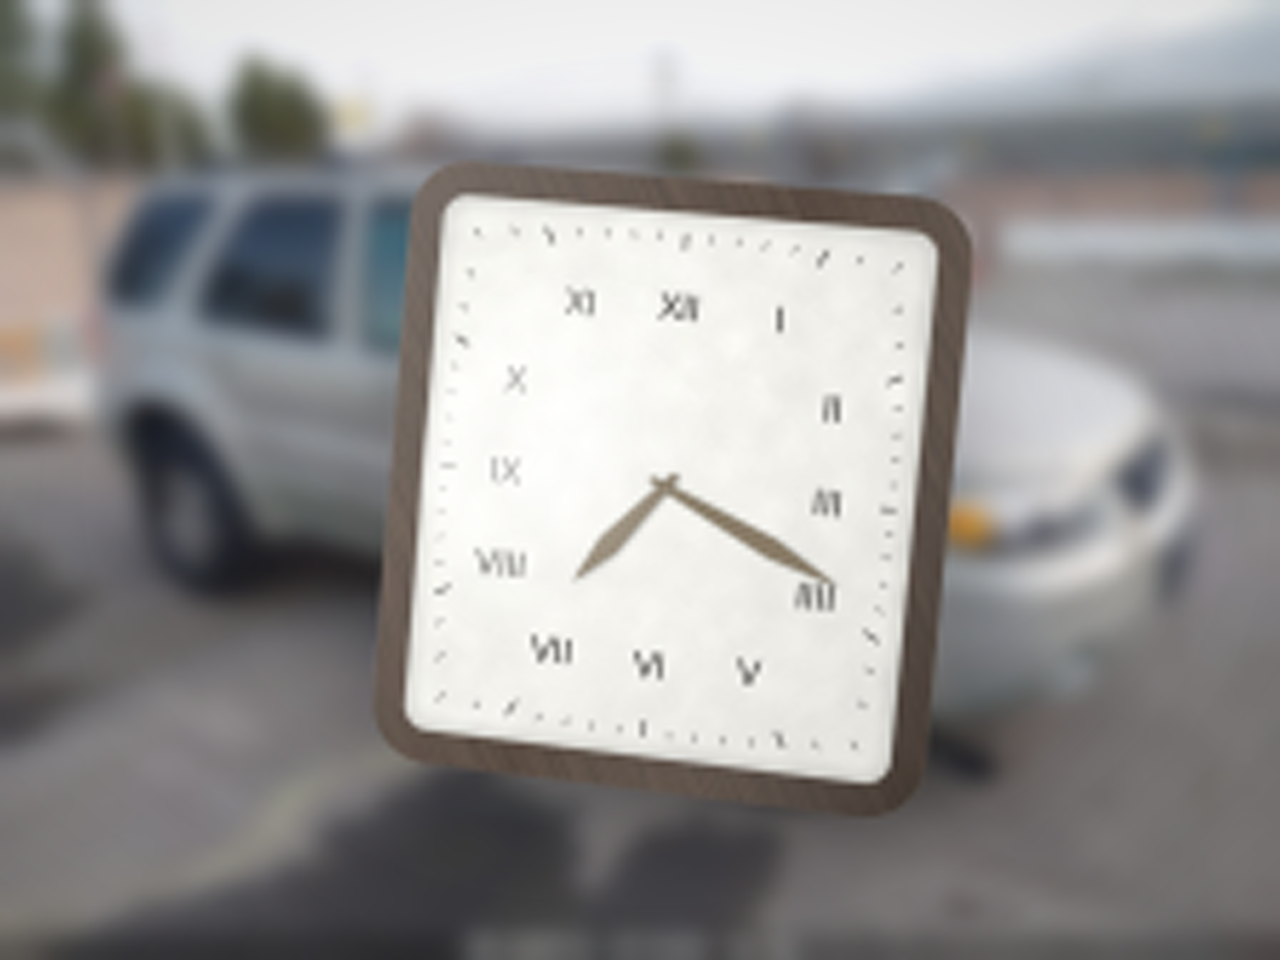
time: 7:19
